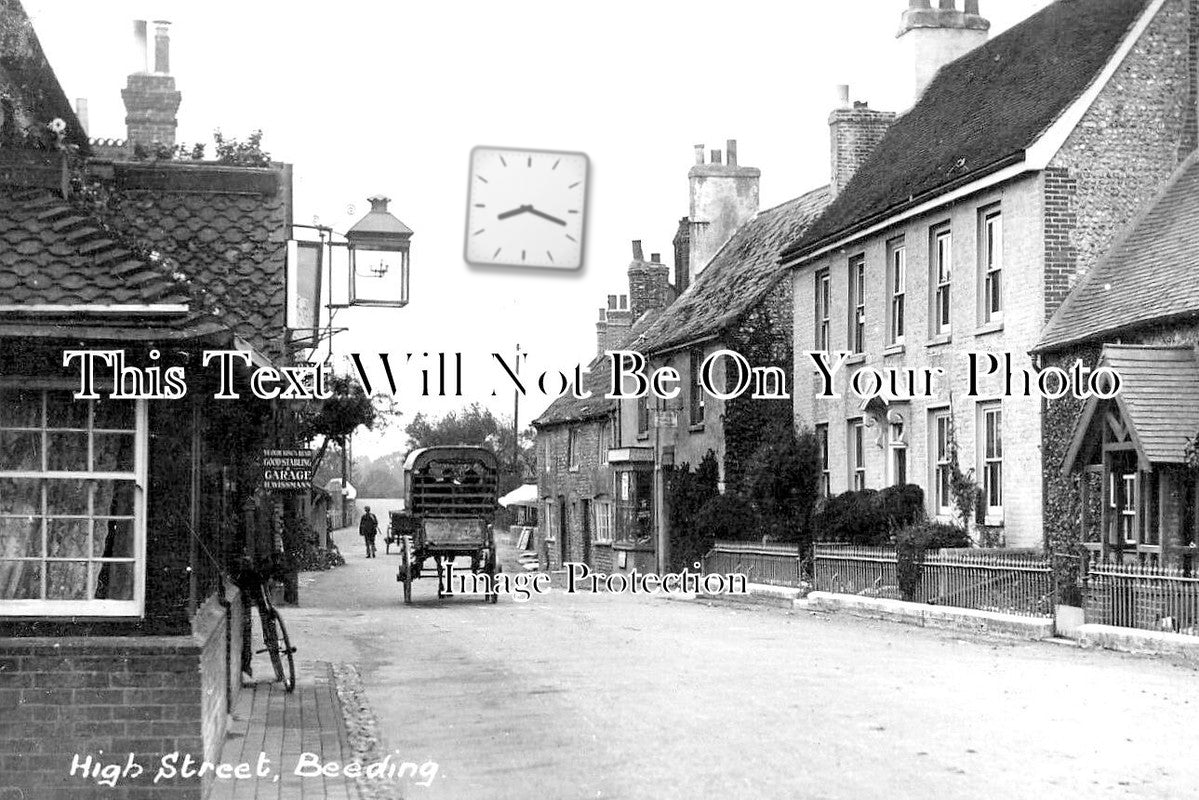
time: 8:18
